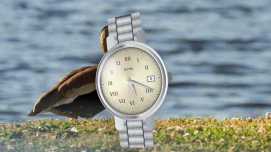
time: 5:19
